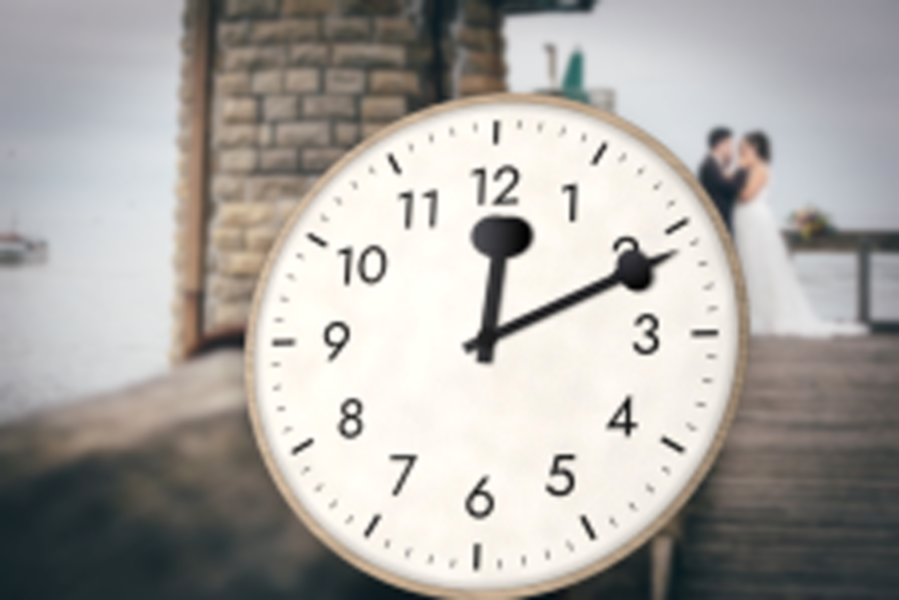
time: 12:11
